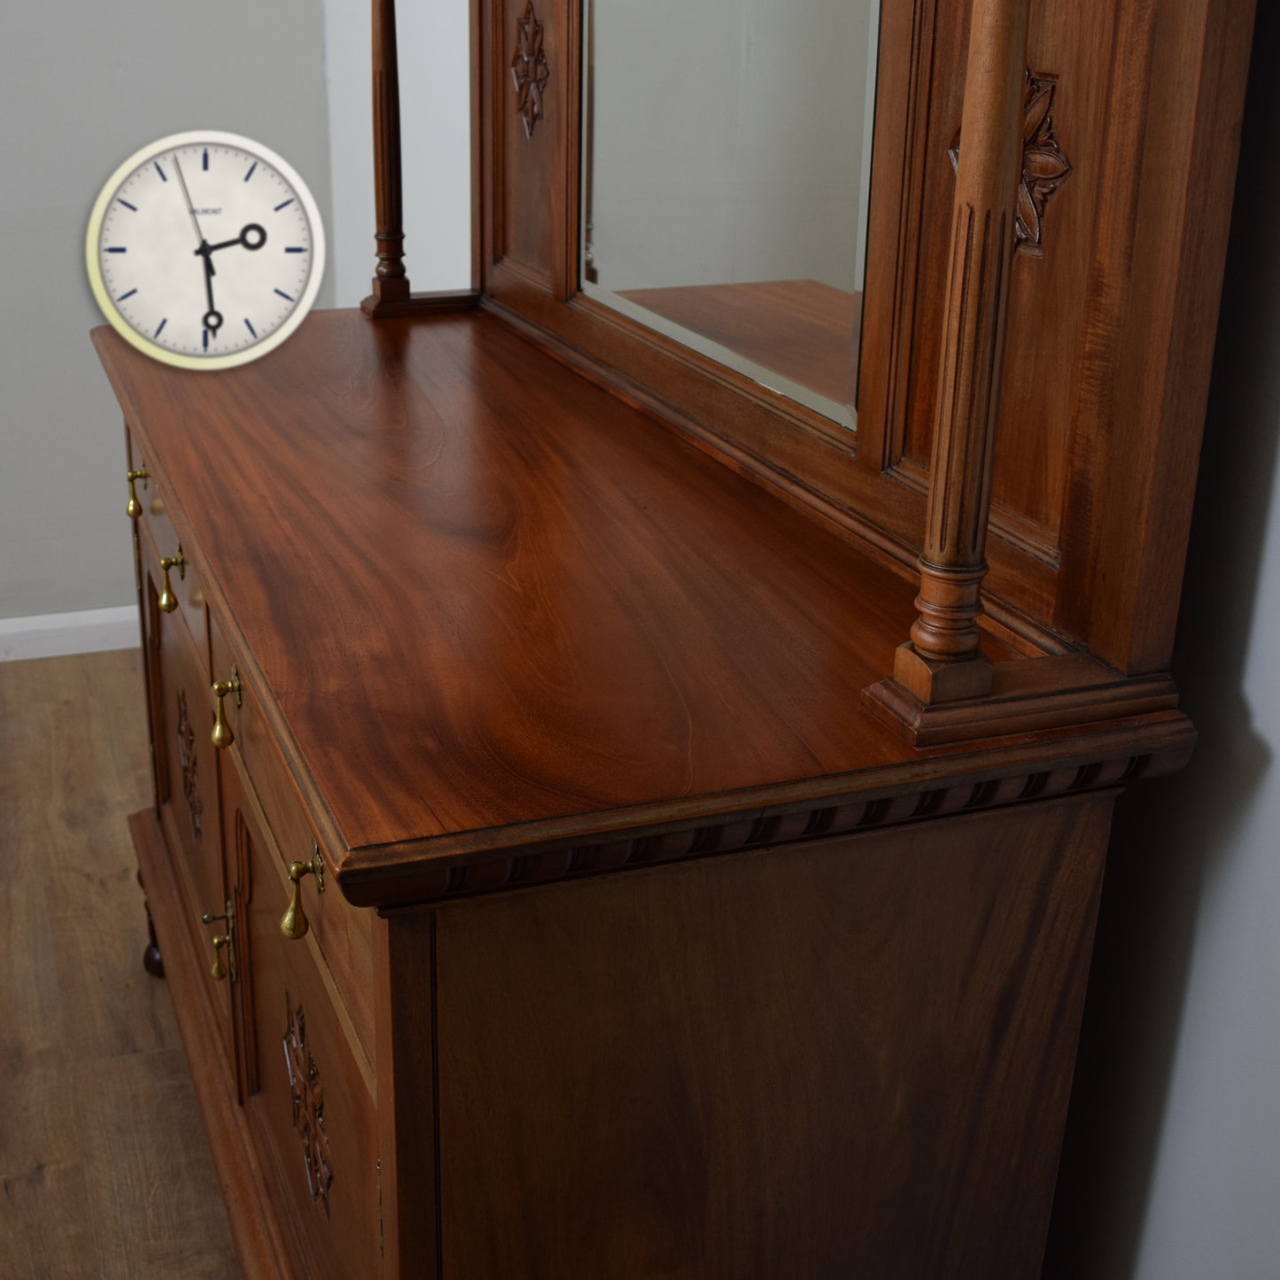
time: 2:28:57
